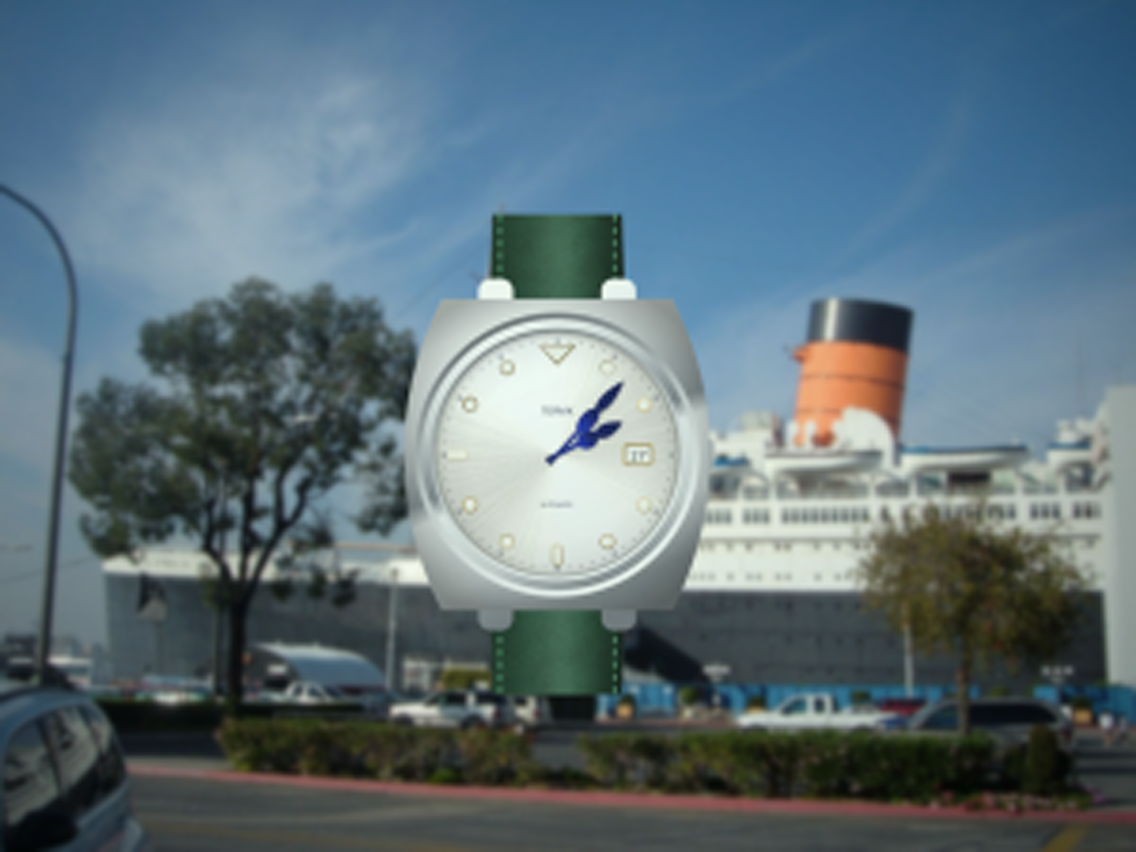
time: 2:07
